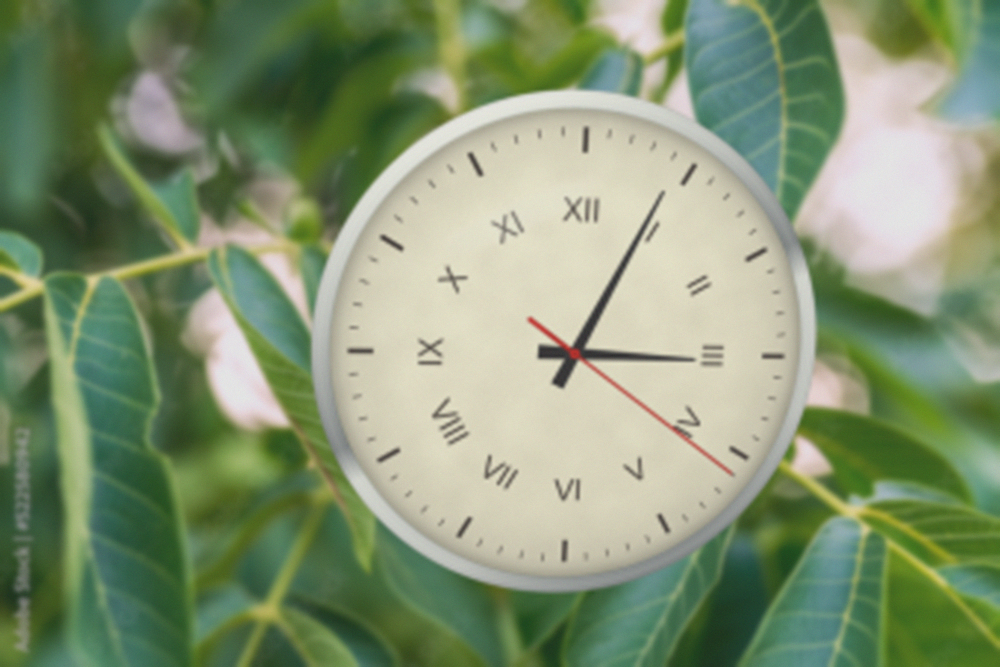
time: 3:04:21
